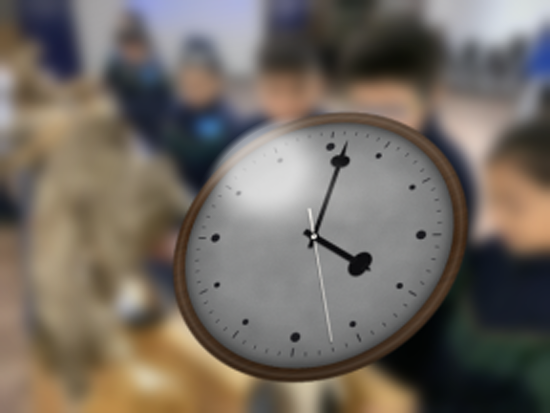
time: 4:01:27
